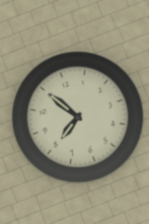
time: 7:55
